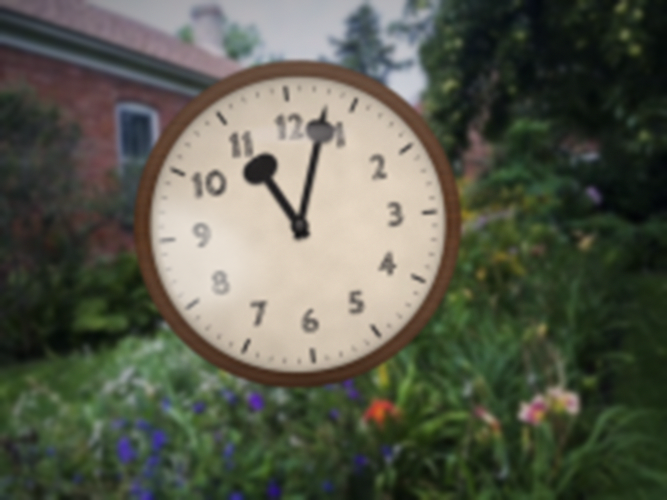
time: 11:03
